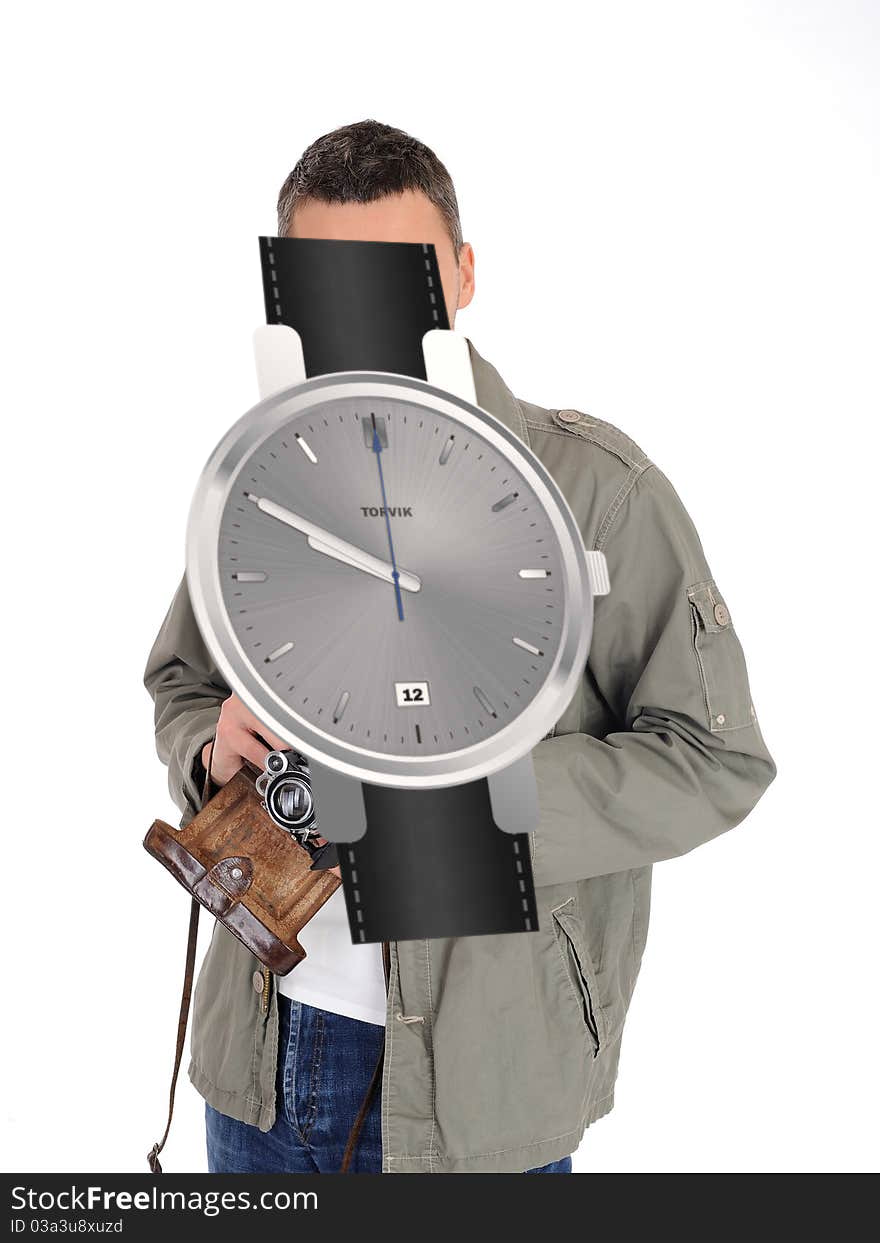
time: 9:50:00
